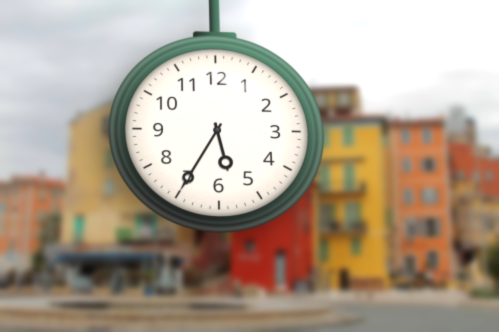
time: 5:35
